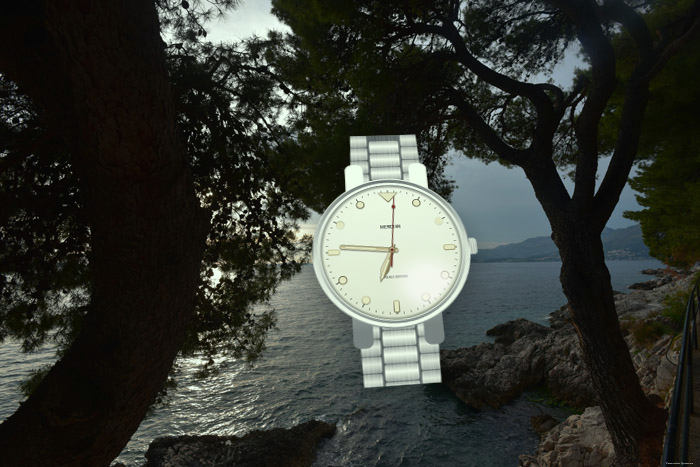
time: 6:46:01
